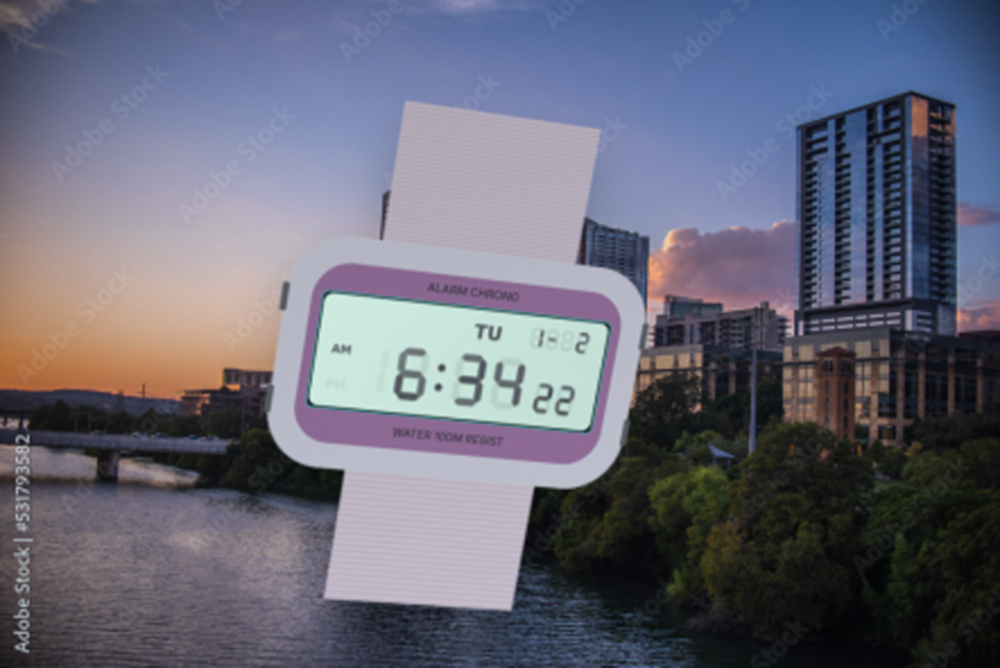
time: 6:34:22
